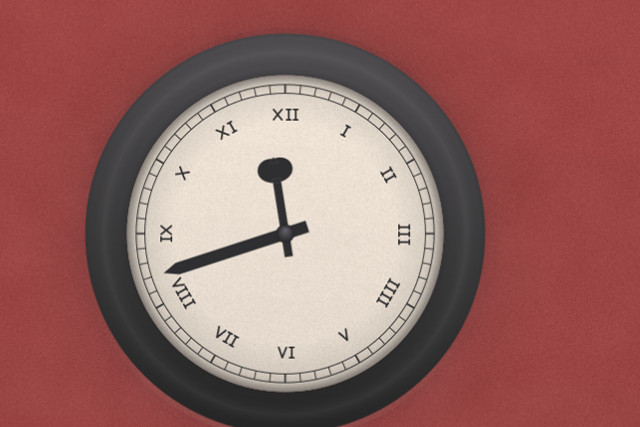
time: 11:42
